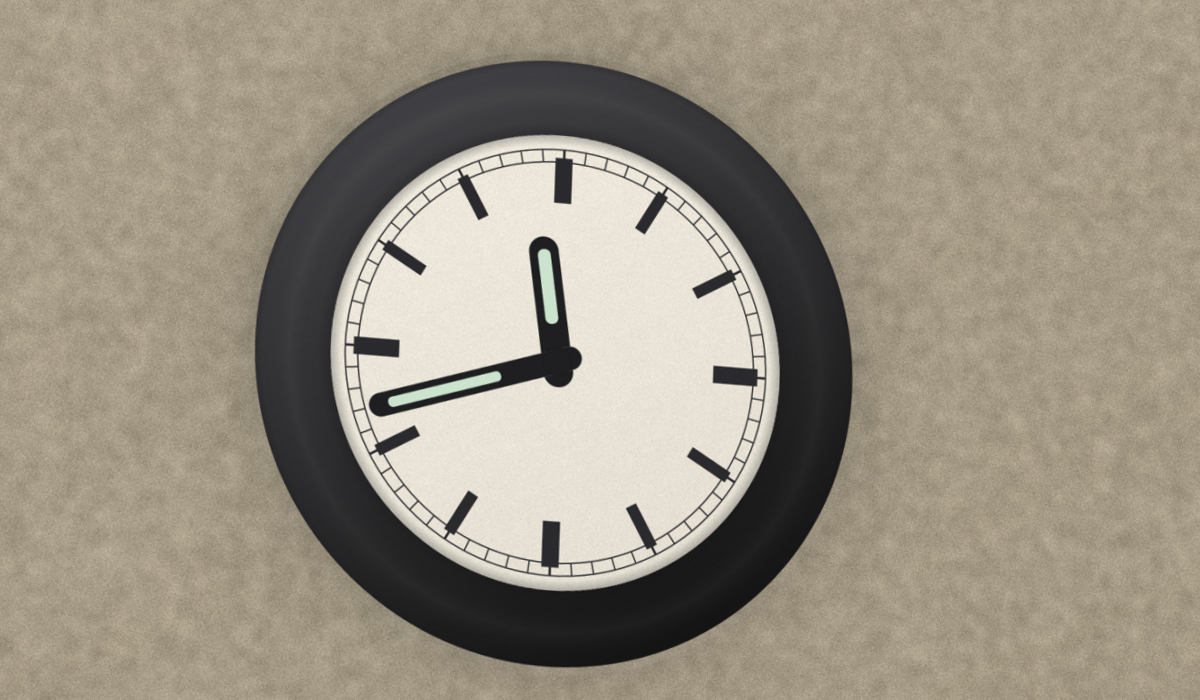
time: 11:42
